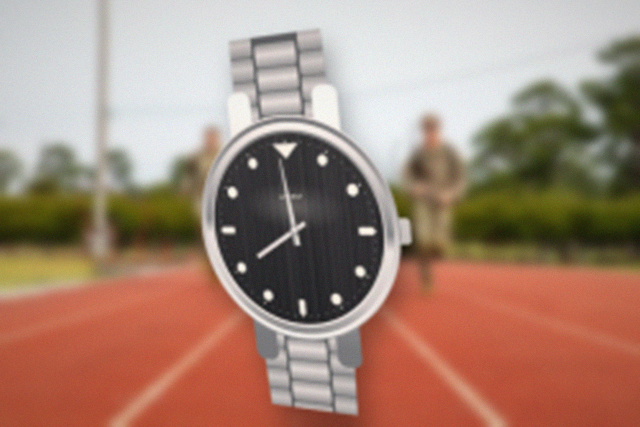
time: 7:59
